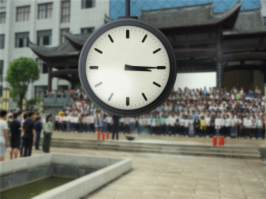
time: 3:15
